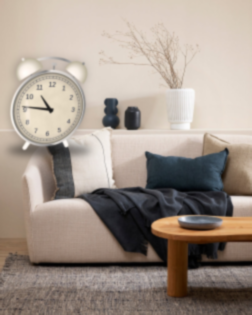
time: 10:46
